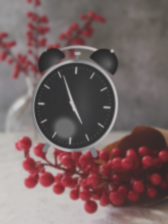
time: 4:56
